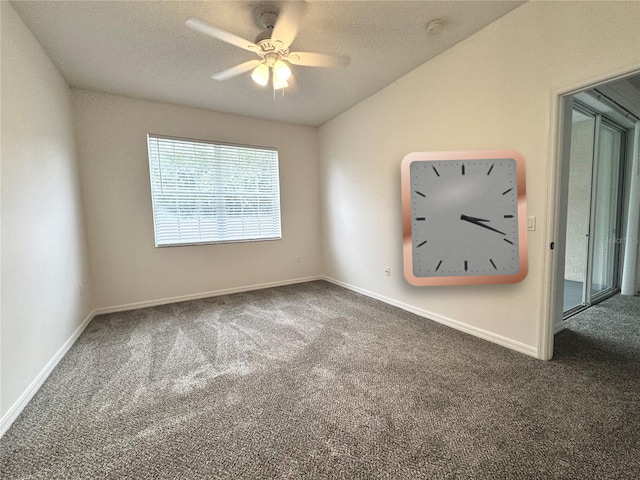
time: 3:19
